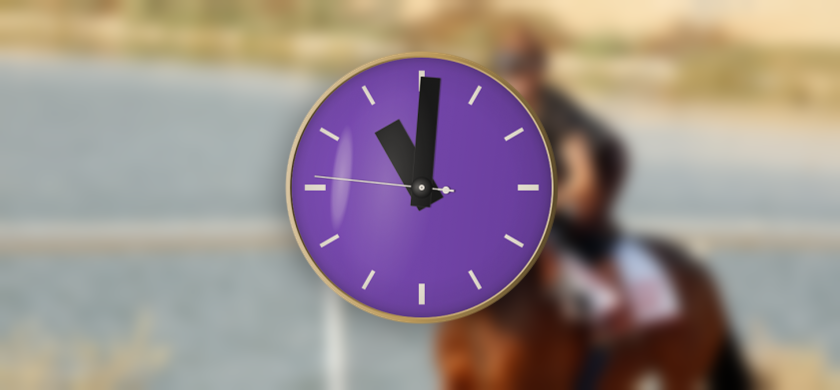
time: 11:00:46
